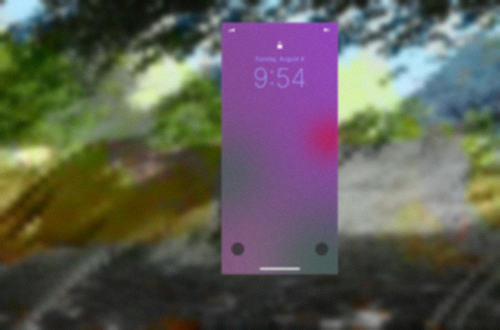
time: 9:54
